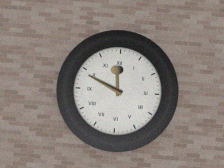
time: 11:49
